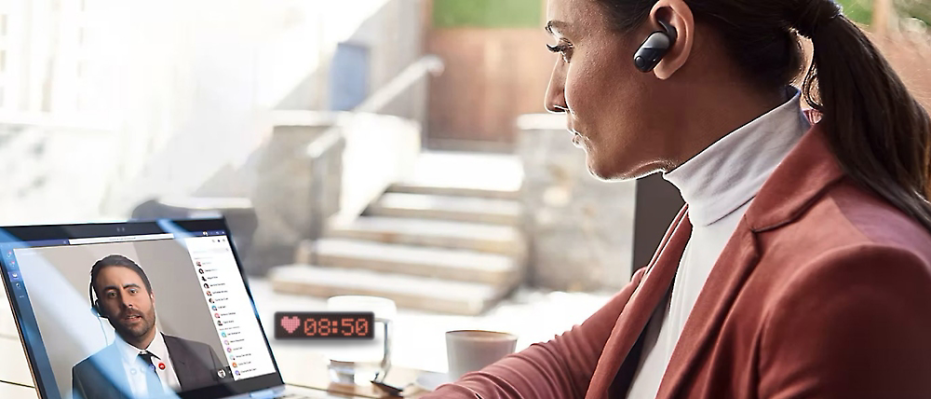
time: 8:50
